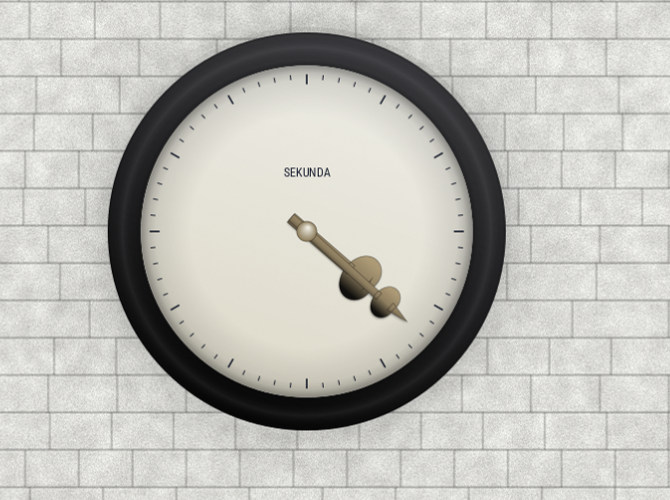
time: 4:22
